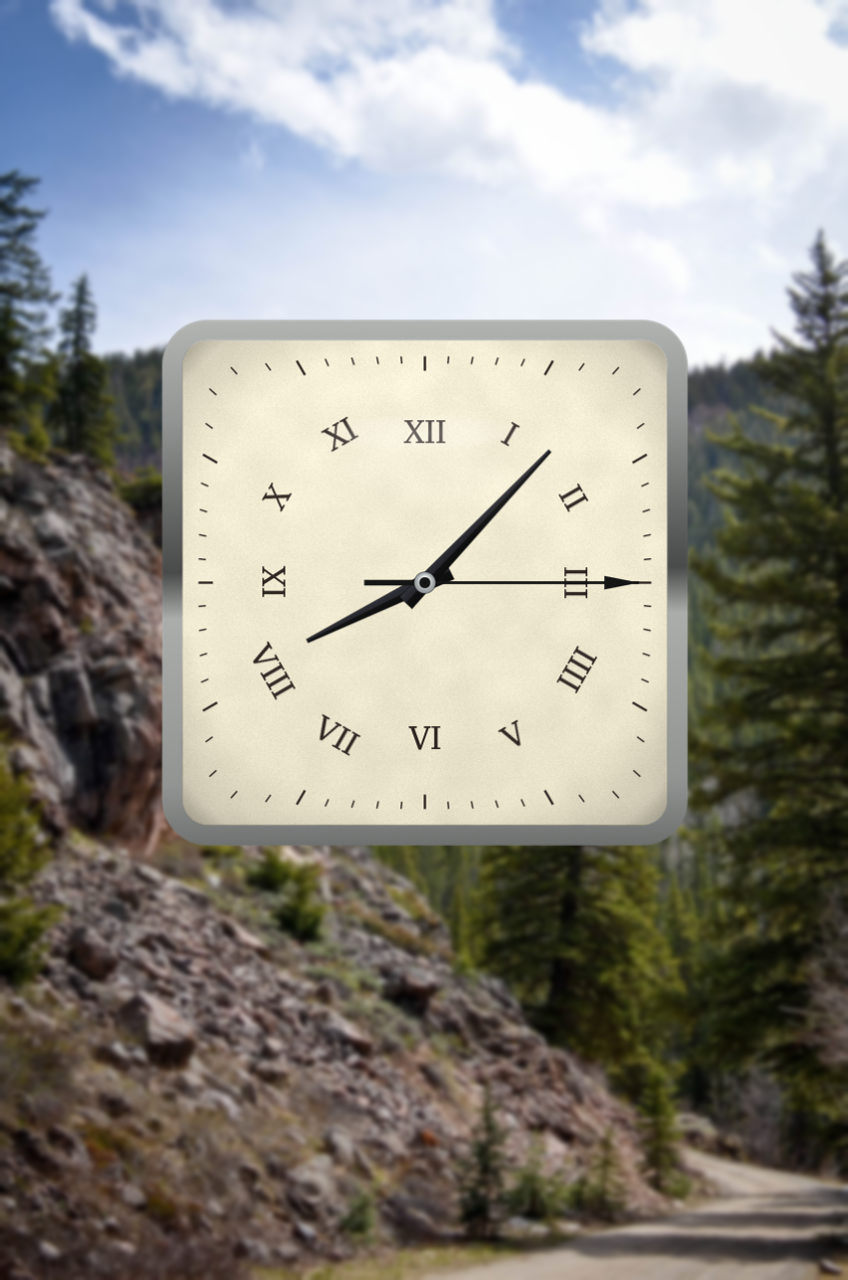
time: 8:07:15
